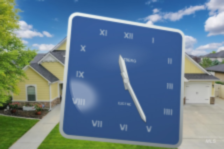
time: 11:25
